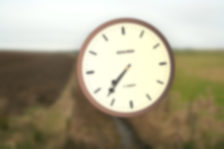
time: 7:37
